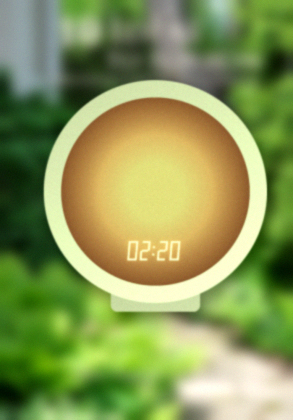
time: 2:20
